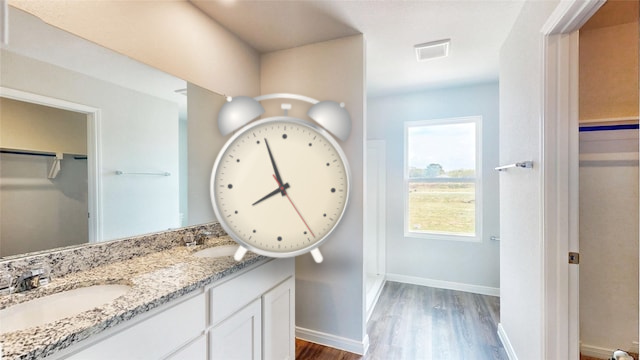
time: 7:56:24
